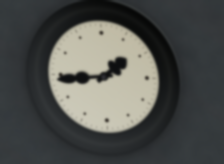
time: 1:44
